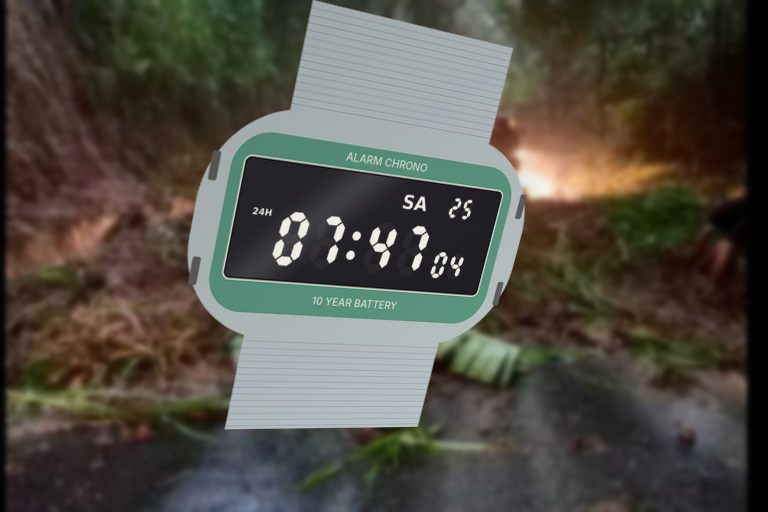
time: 7:47:04
